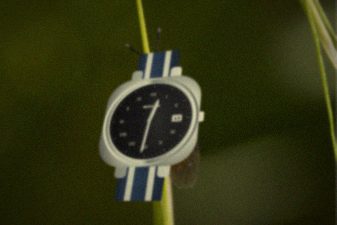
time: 12:31
